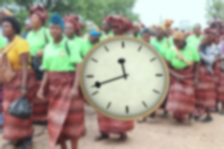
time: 11:42
